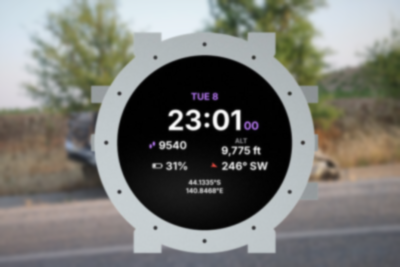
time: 23:01:00
